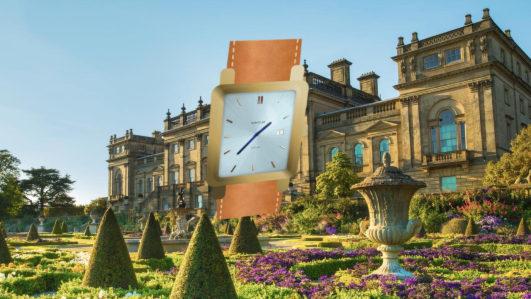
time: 1:37
